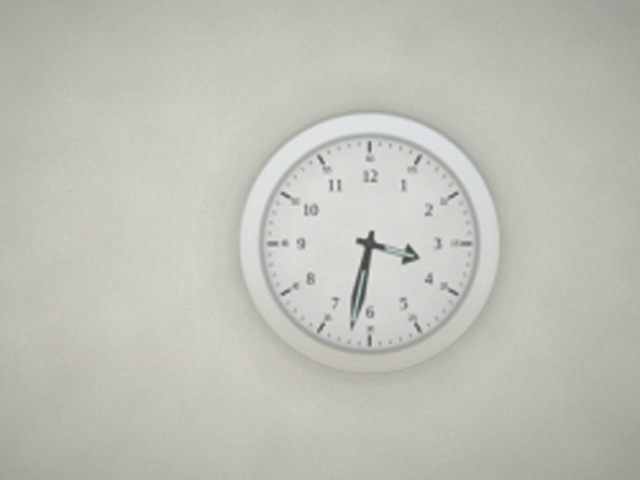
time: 3:32
